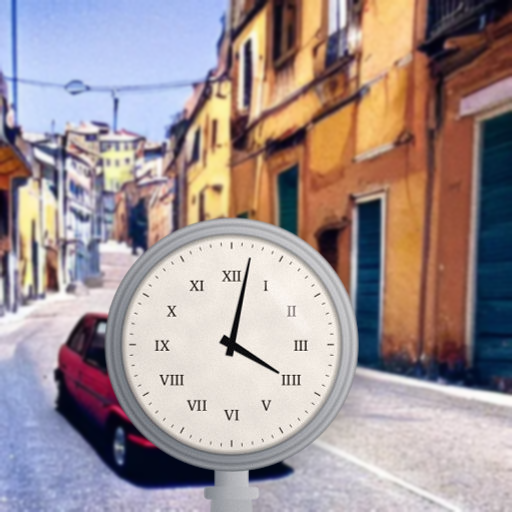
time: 4:02
